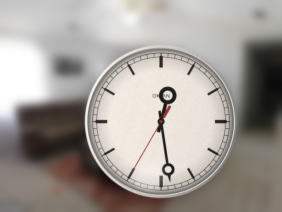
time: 12:28:35
